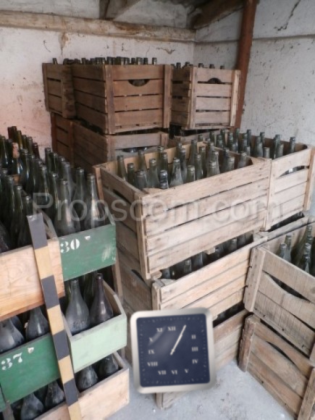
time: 1:05
